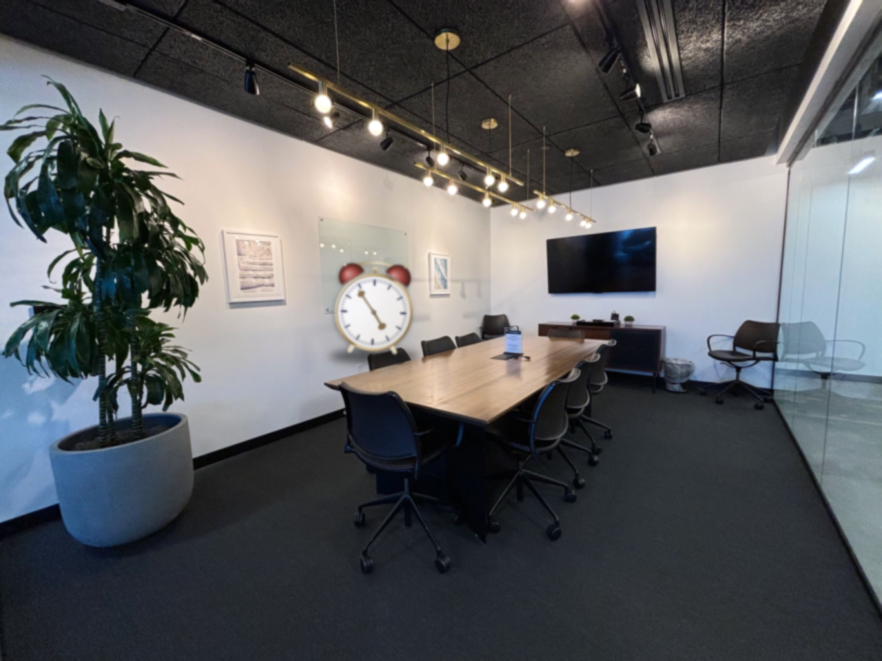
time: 4:54
